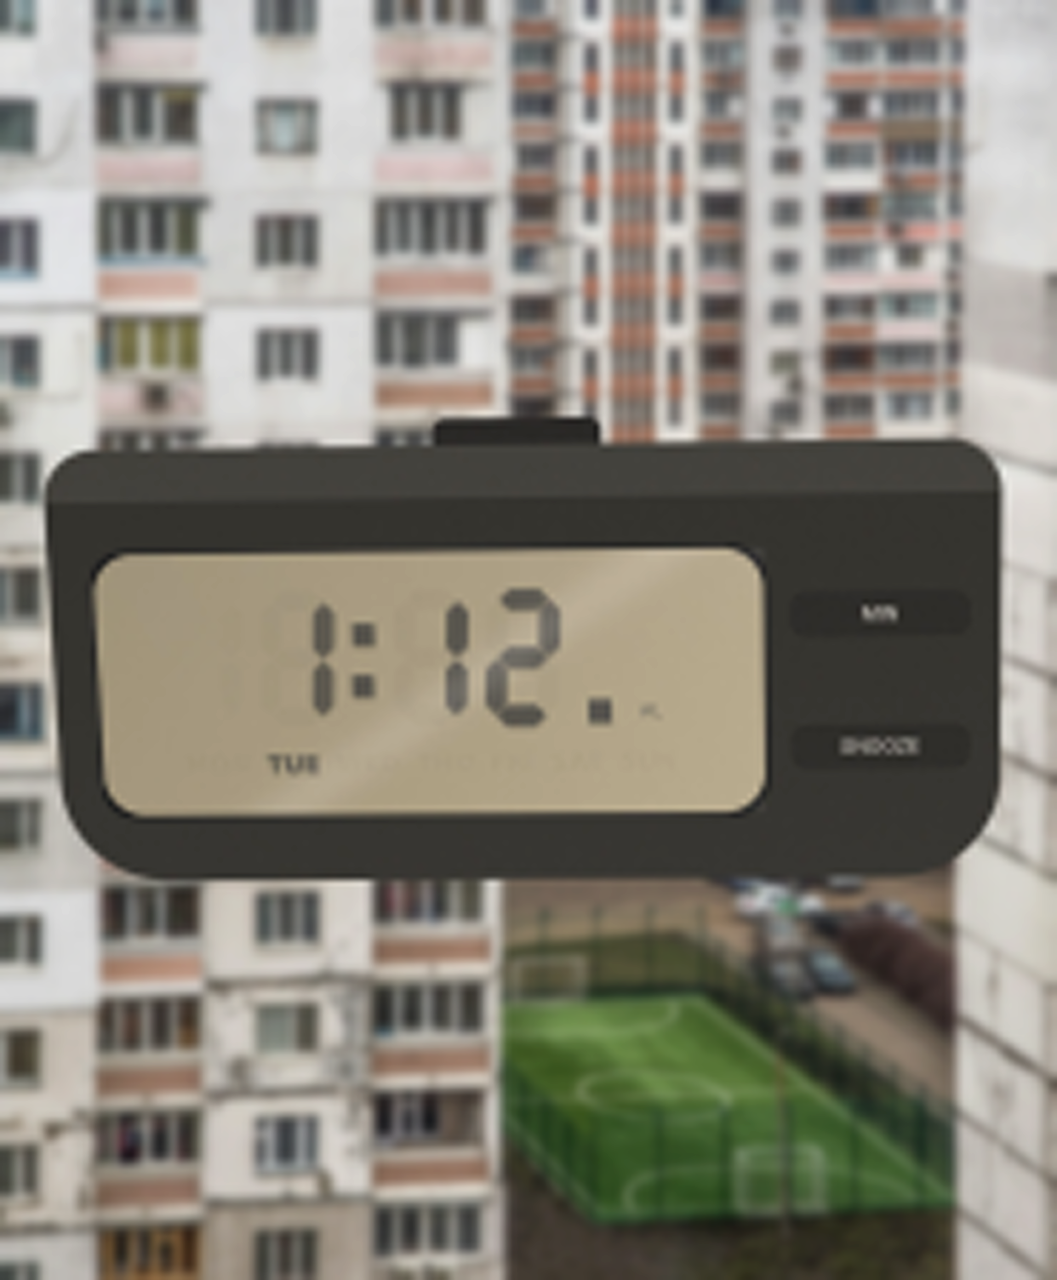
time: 1:12
